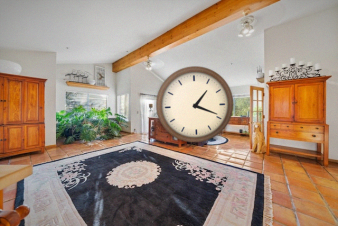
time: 1:19
